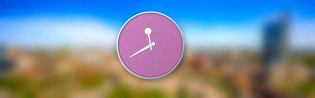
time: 11:40
